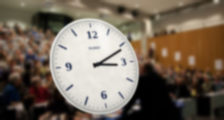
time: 3:11
